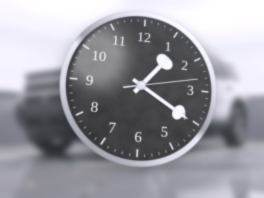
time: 1:20:13
